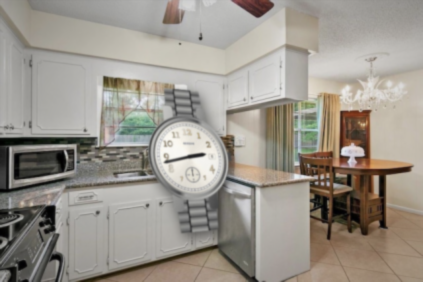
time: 2:43
